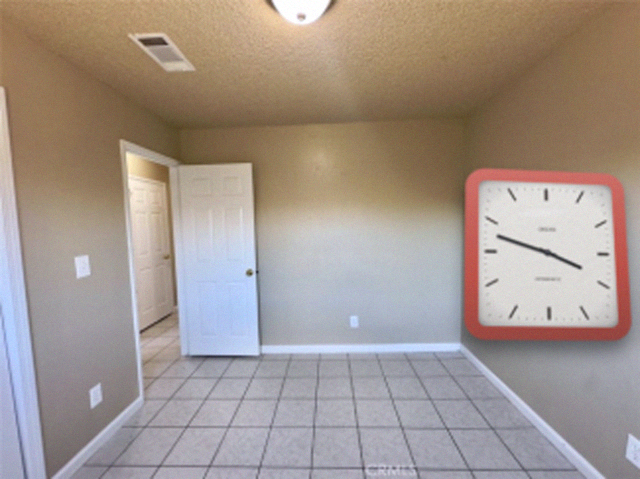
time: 3:48
